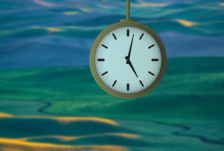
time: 5:02
